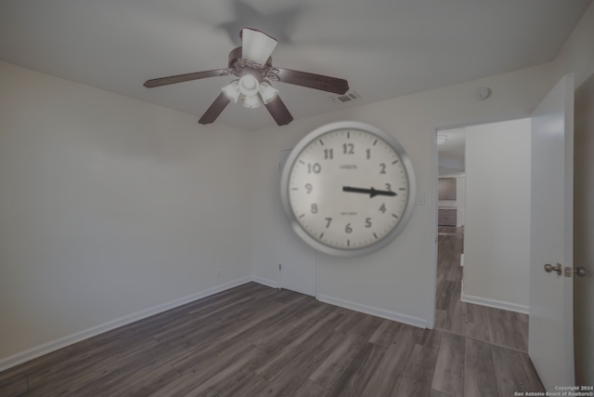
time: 3:16
